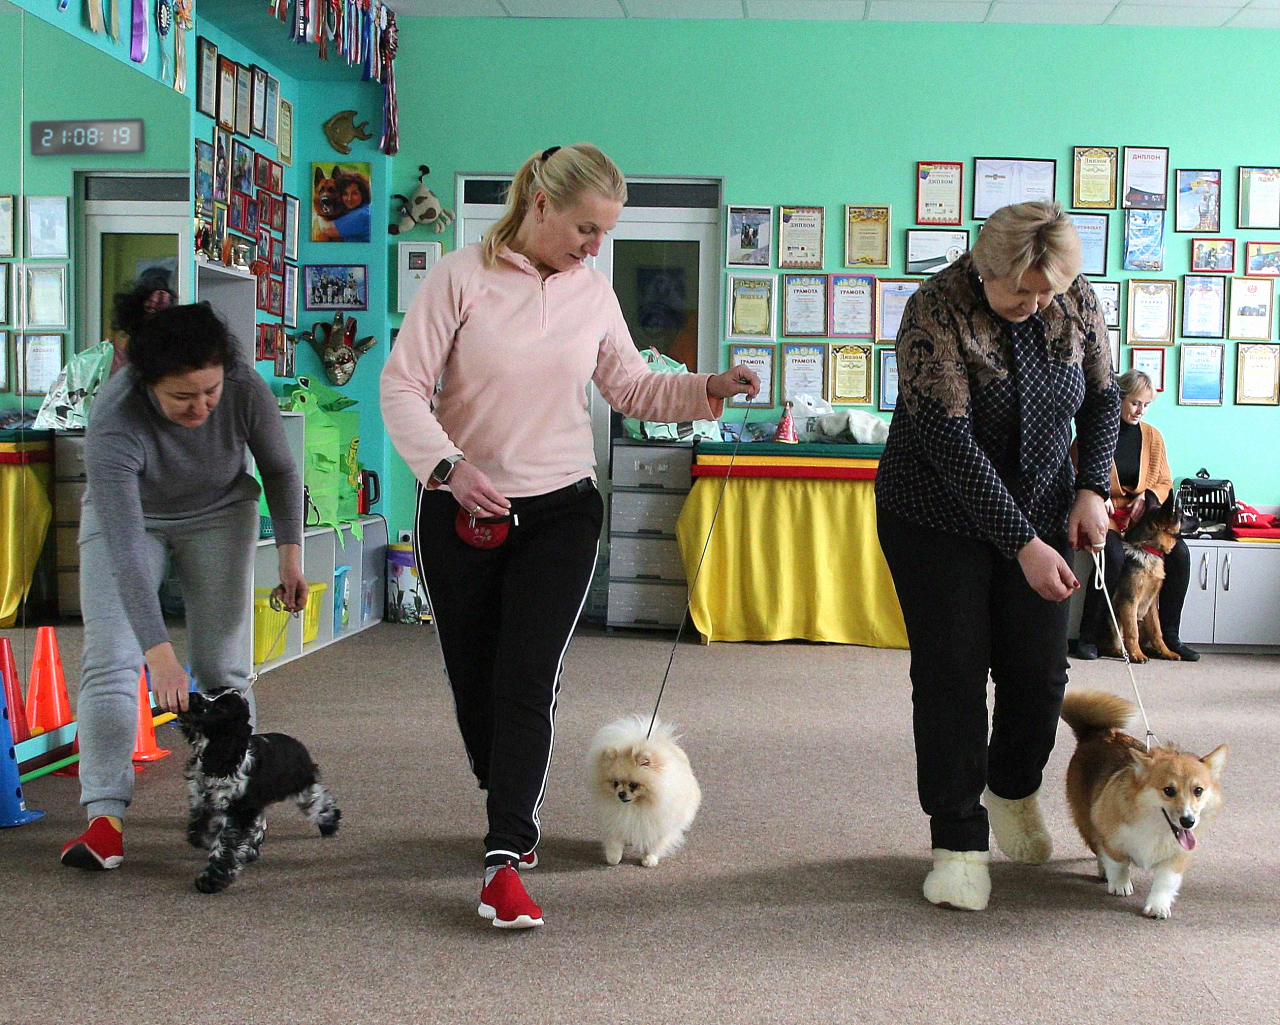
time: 21:08:19
